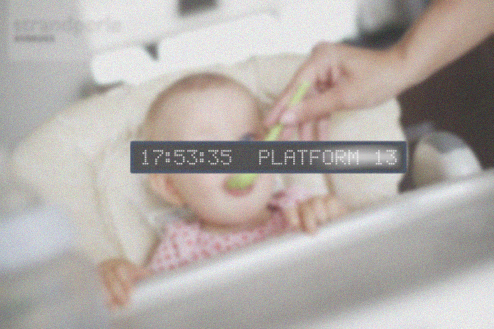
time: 17:53:35
